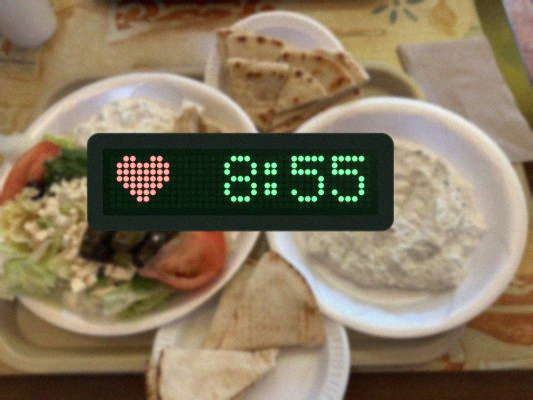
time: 8:55
